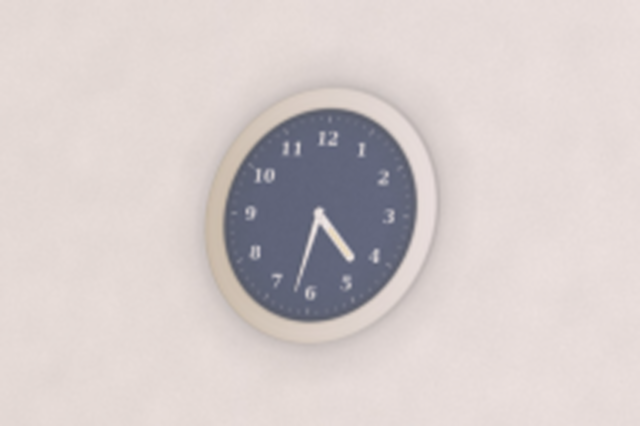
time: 4:32
